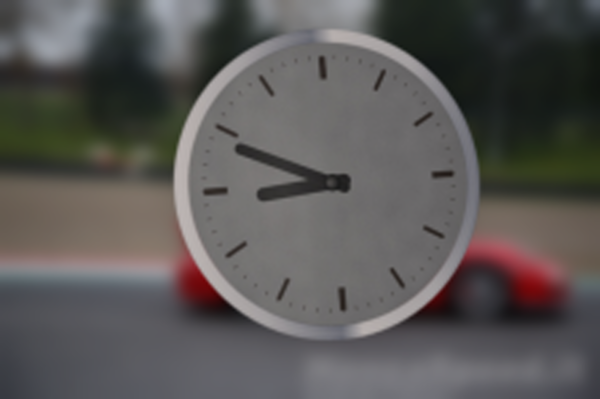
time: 8:49
